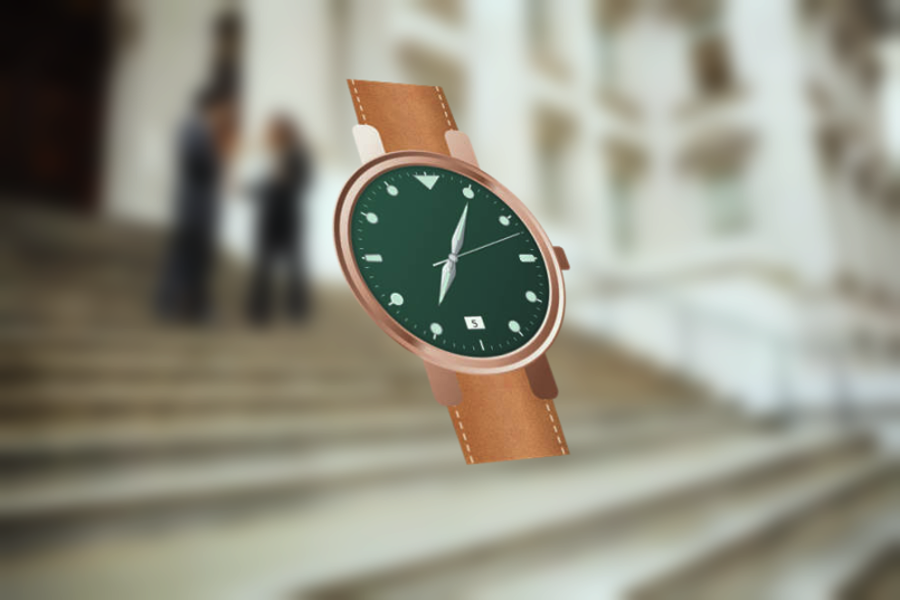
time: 7:05:12
